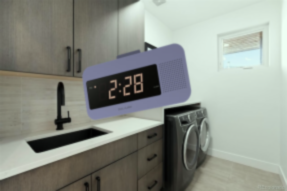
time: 2:28
